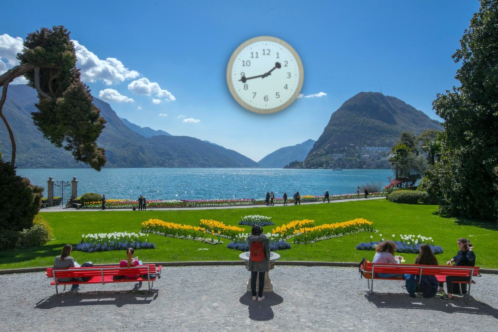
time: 1:43
